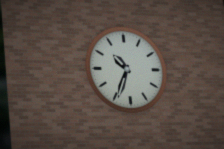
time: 10:34
